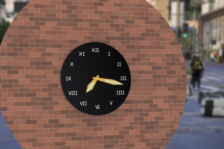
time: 7:17
